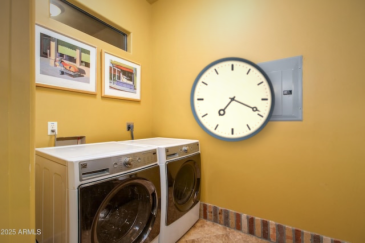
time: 7:19
